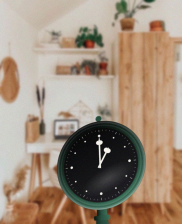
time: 1:00
